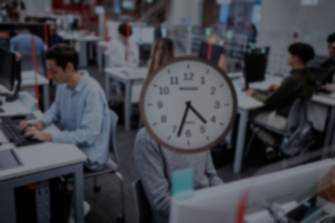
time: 4:33
